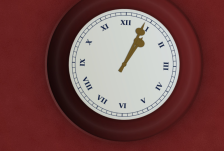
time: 1:04
